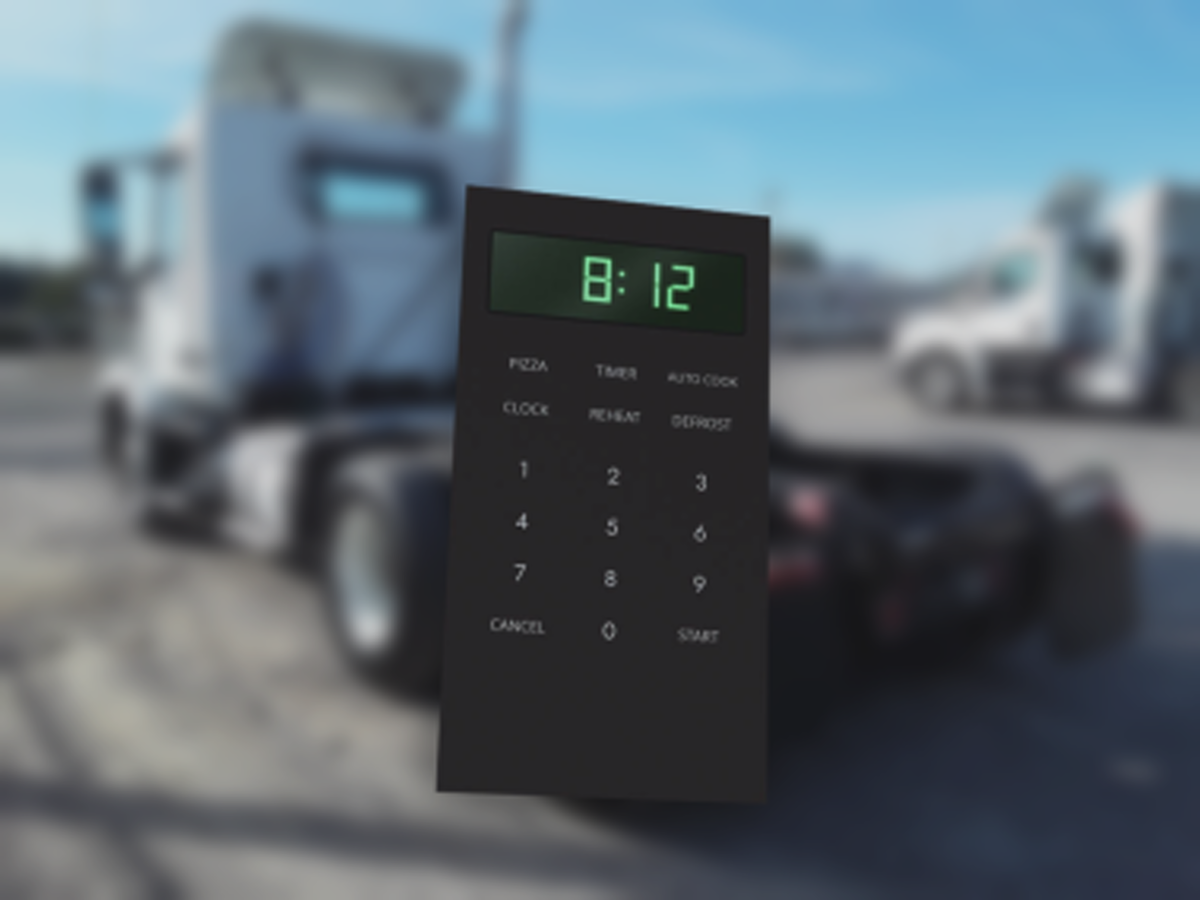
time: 8:12
